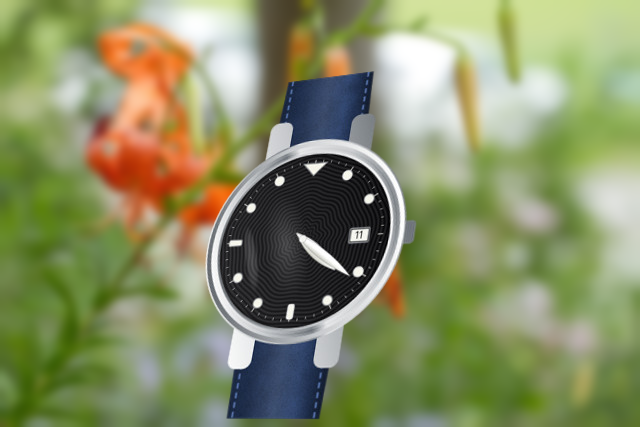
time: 4:21
